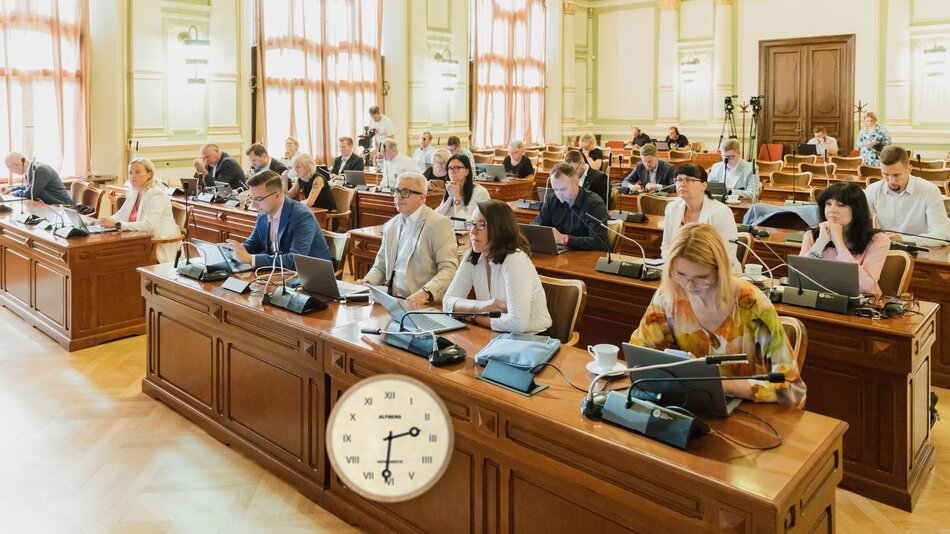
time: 2:31
